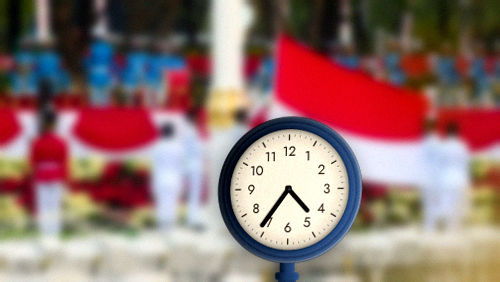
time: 4:36
